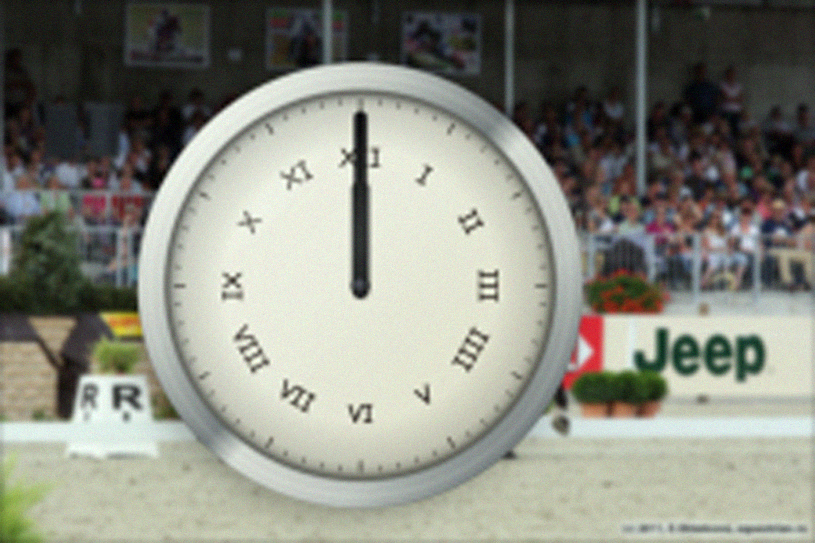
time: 12:00
